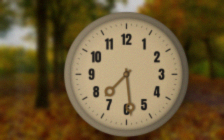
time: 7:29
